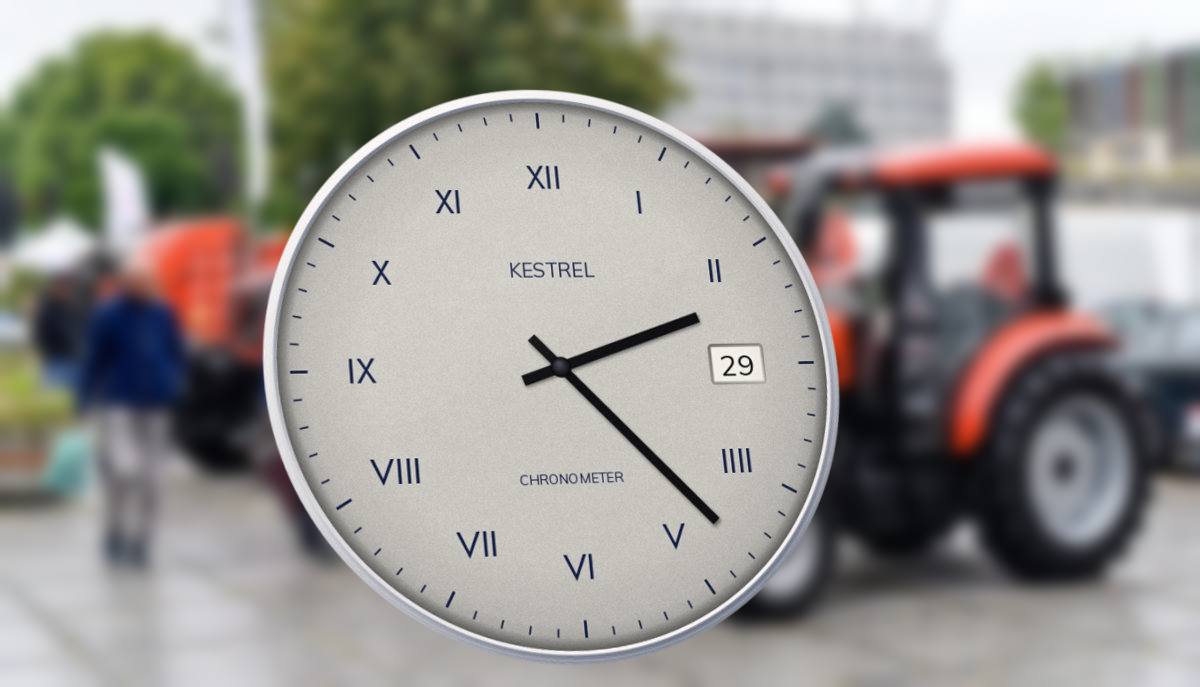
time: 2:23
